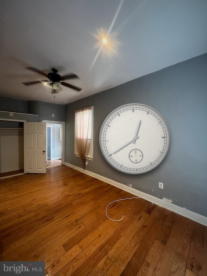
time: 12:40
